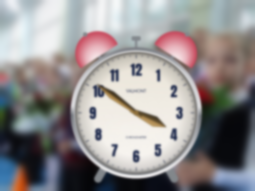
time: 3:51
